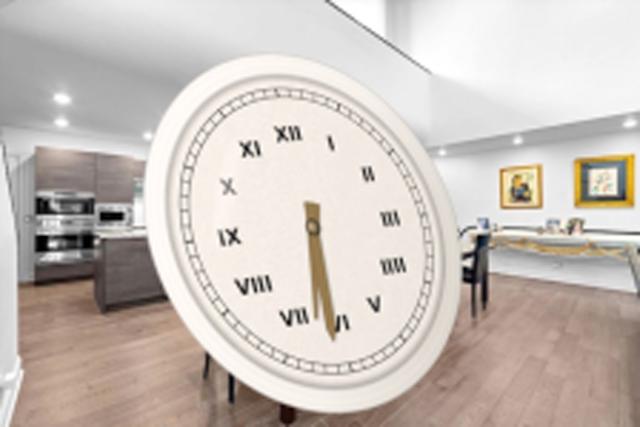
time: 6:31
